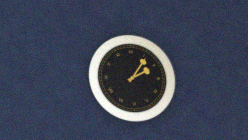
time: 2:06
